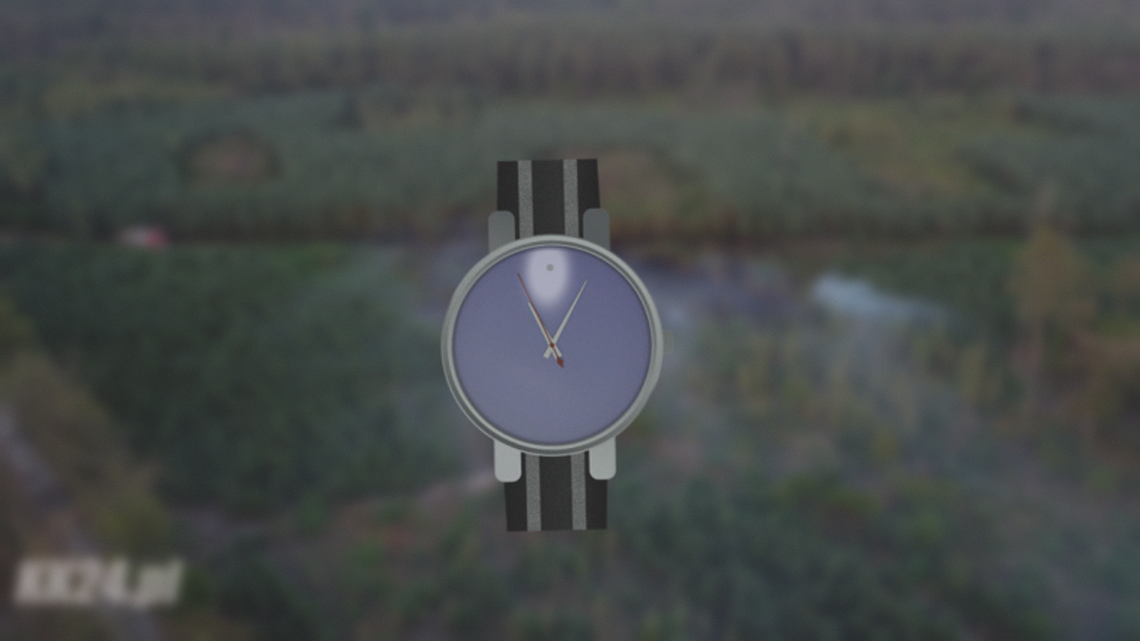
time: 11:04:56
